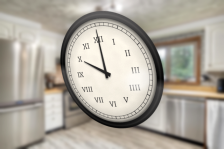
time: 10:00
